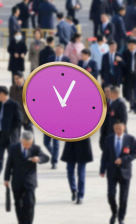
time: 11:04
